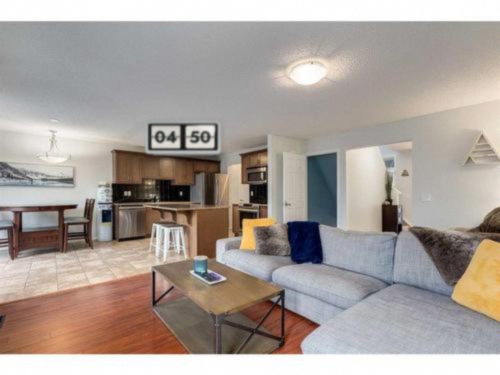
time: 4:50
